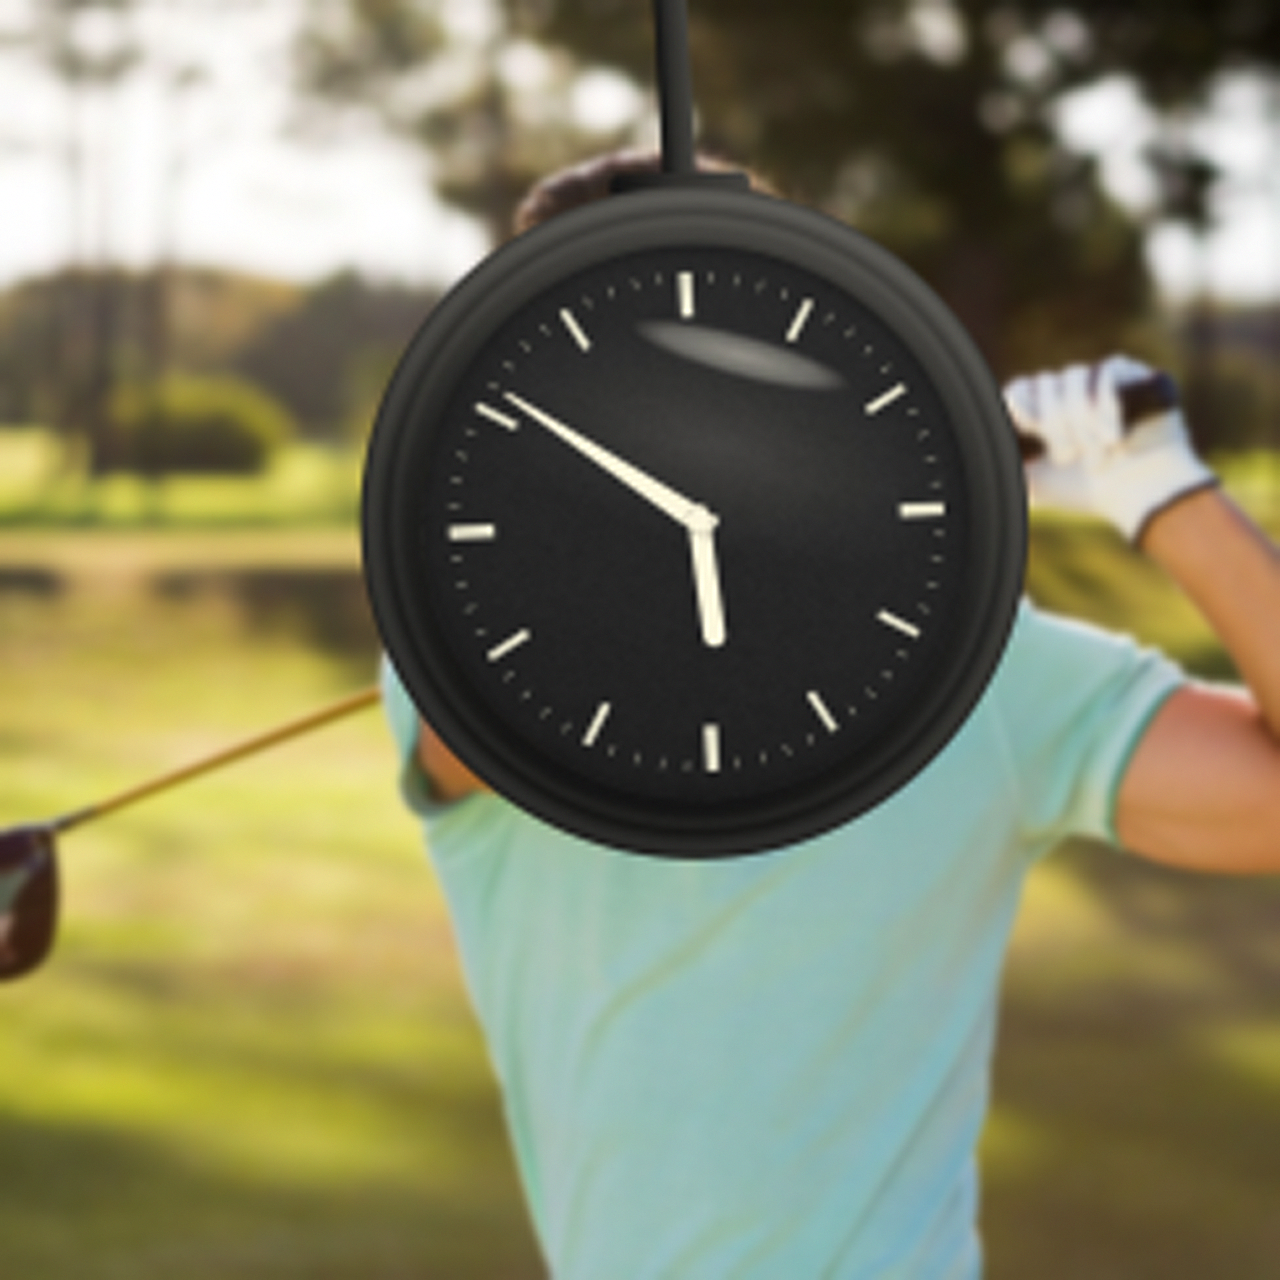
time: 5:51
